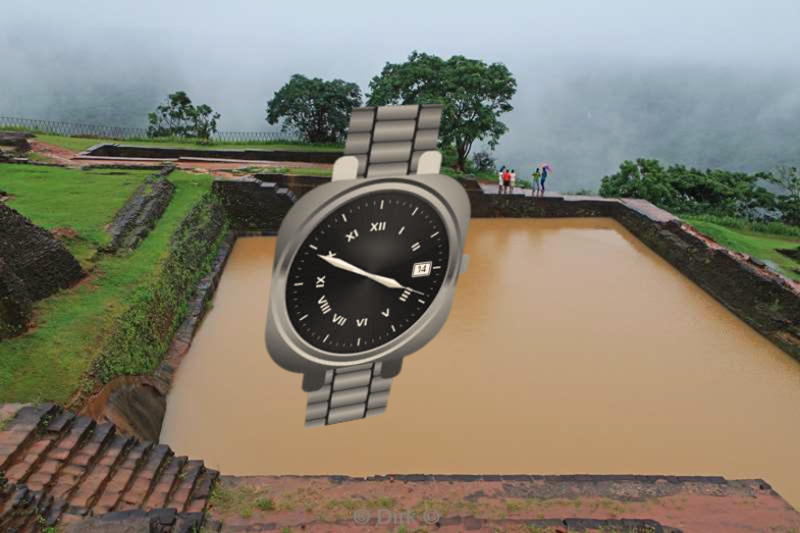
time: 3:49:19
